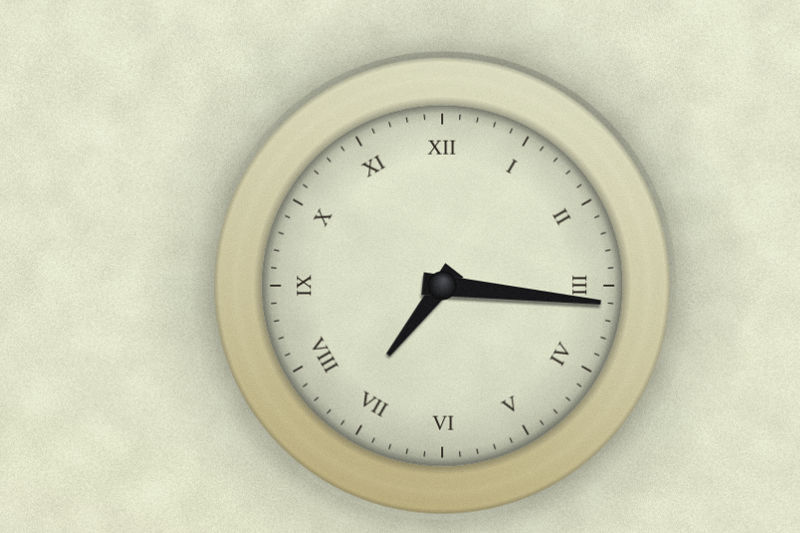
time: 7:16
